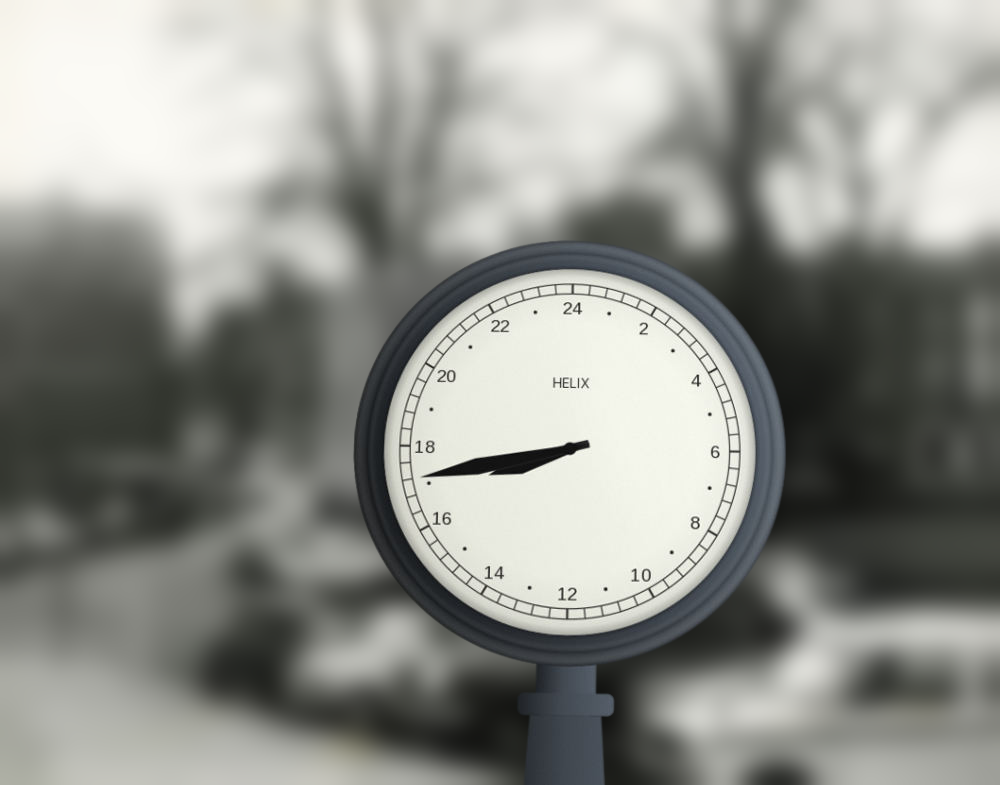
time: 16:43
